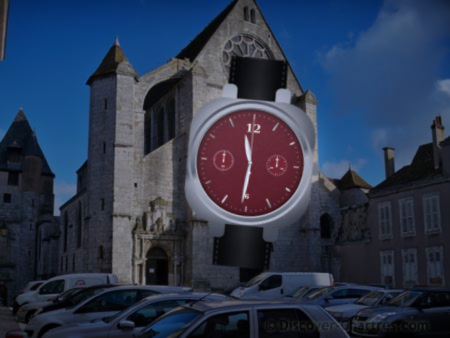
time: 11:31
